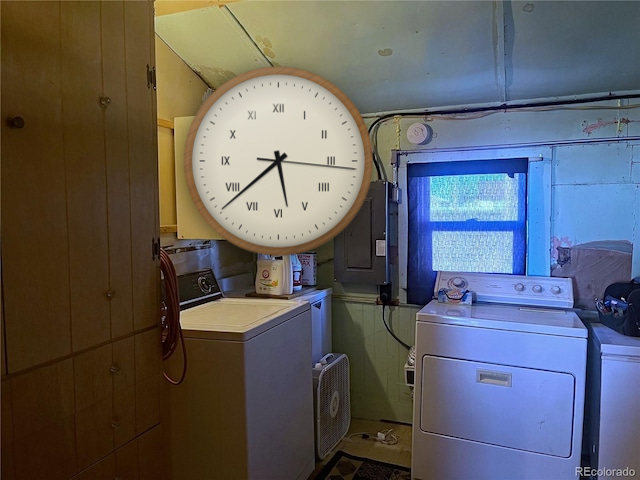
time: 5:38:16
